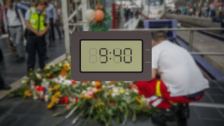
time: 9:40
